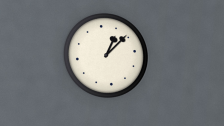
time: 1:09
